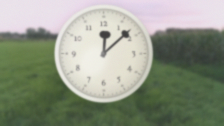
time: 12:08
